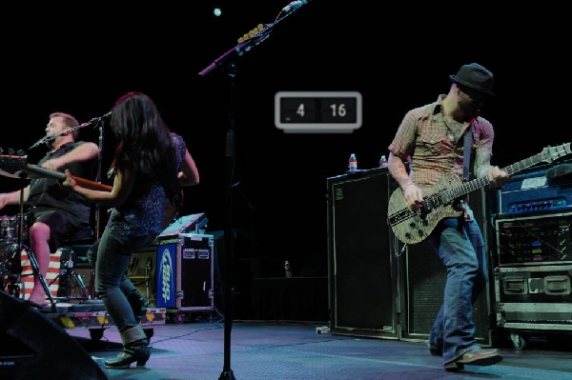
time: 4:16
